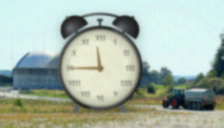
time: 11:45
